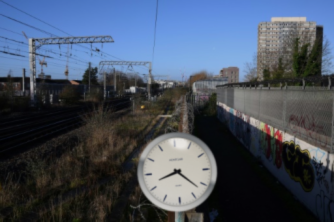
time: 8:22
